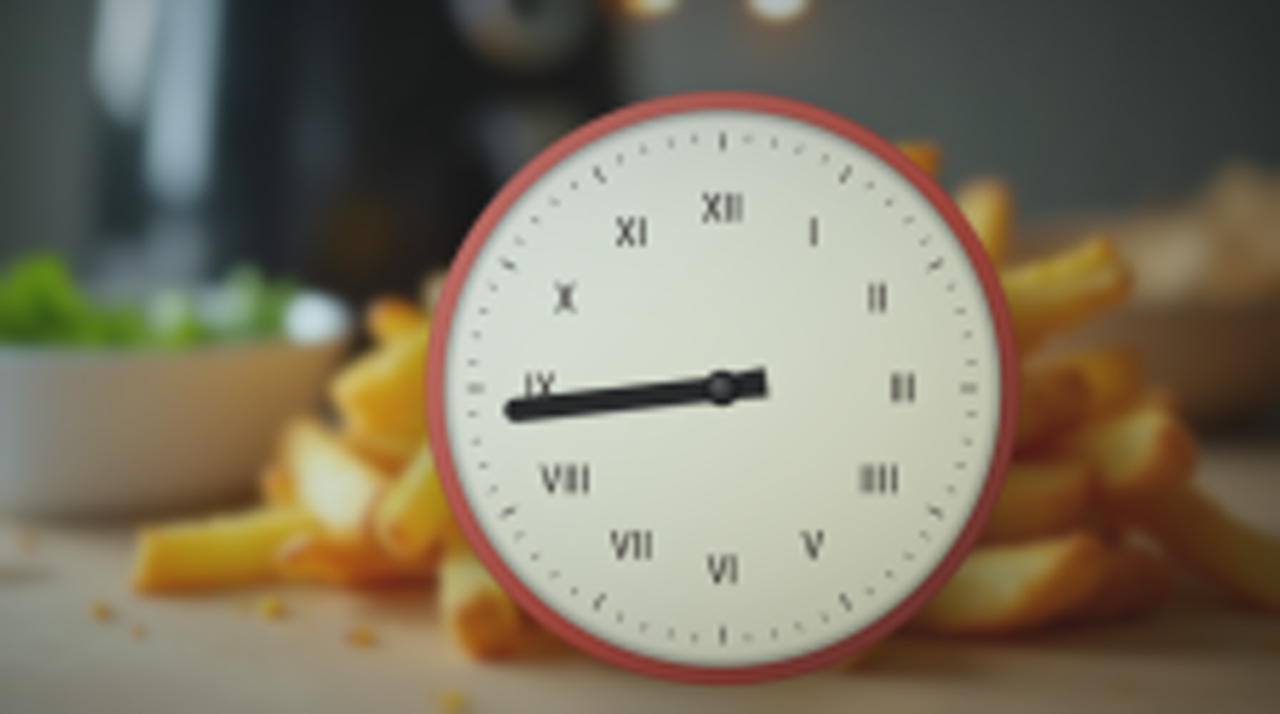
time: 8:44
